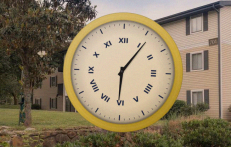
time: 6:06
